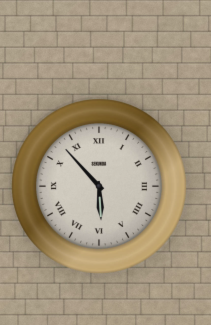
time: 5:53
